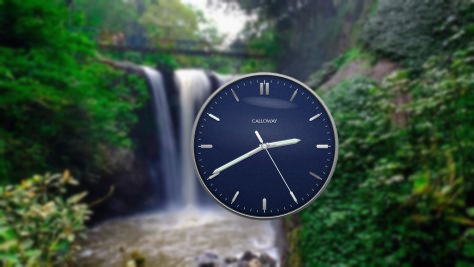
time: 2:40:25
